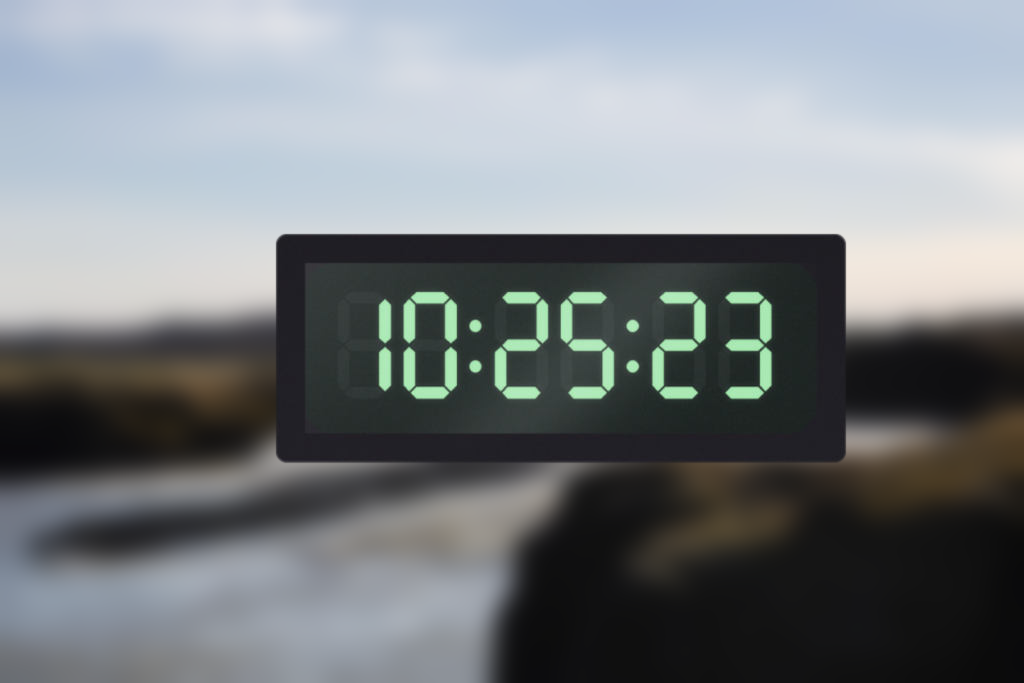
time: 10:25:23
